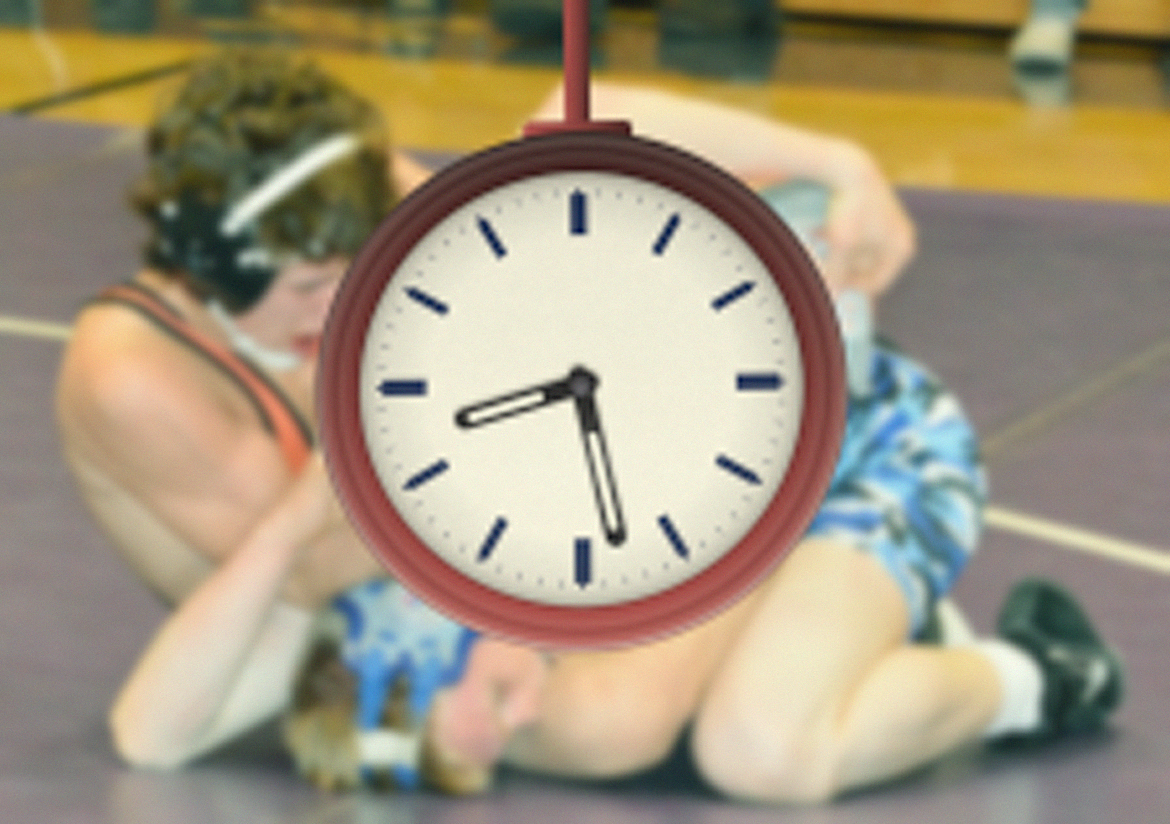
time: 8:28
